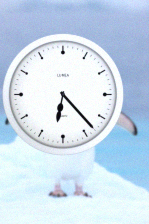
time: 6:23
